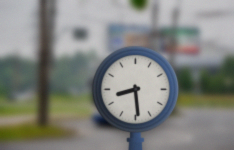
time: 8:29
